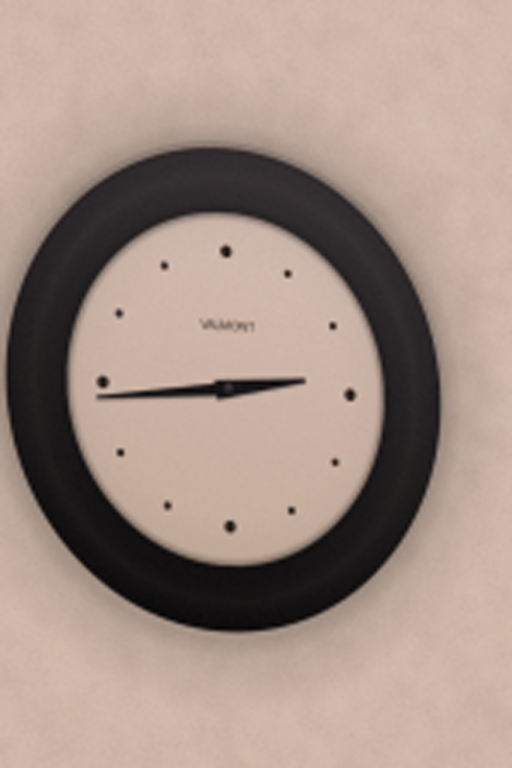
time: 2:44
